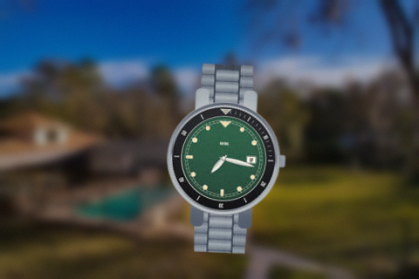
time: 7:17
